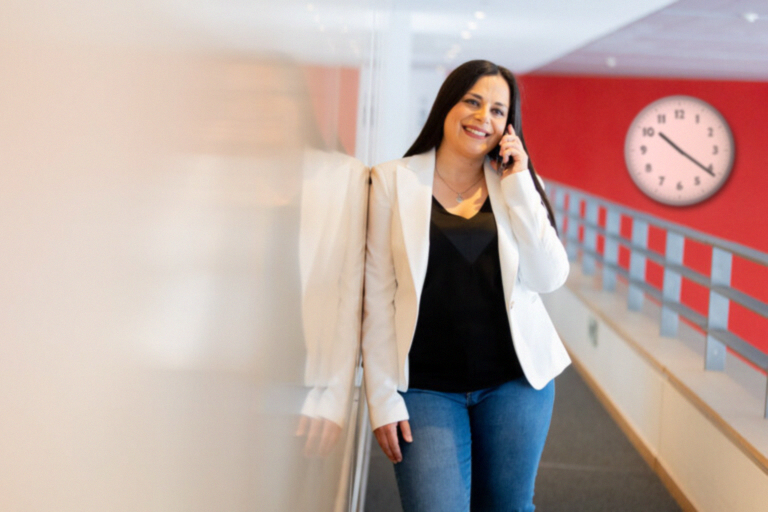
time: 10:21
